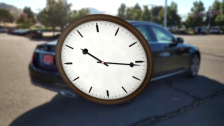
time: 10:16
